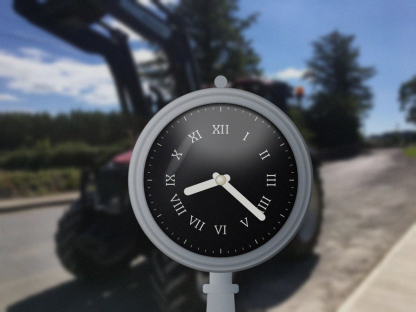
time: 8:22
